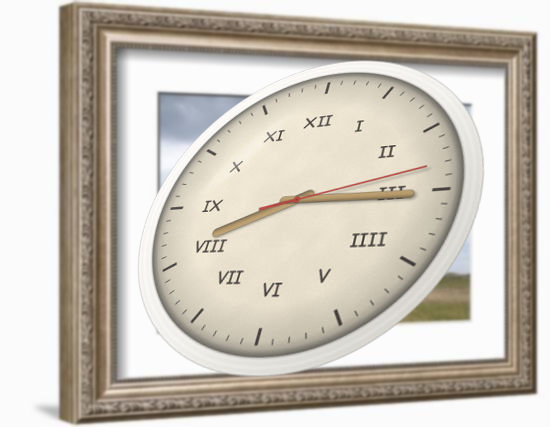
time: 8:15:13
